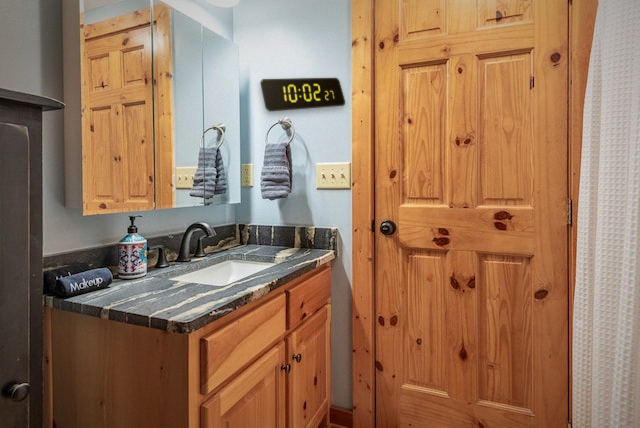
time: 10:02:27
